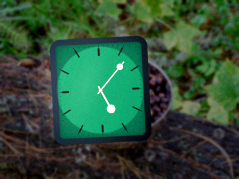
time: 5:07
